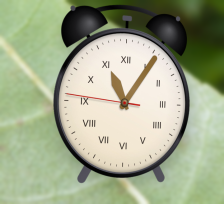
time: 11:05:46
